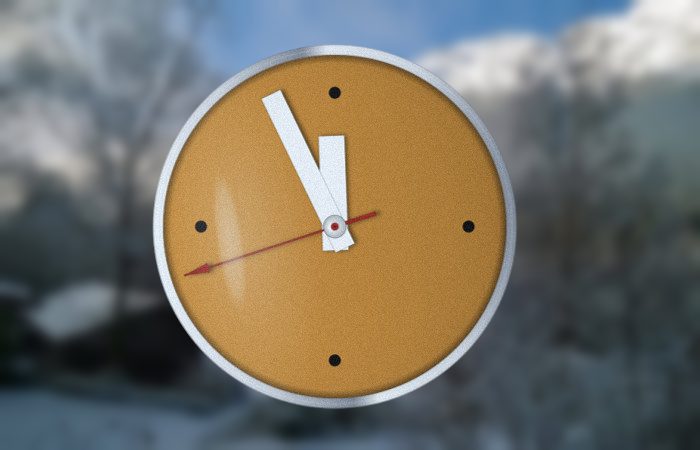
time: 11:55:42
